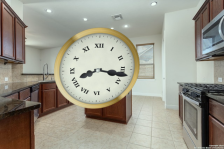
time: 8:17
